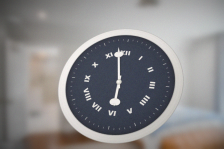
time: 5:58
